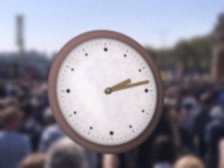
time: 2:13
